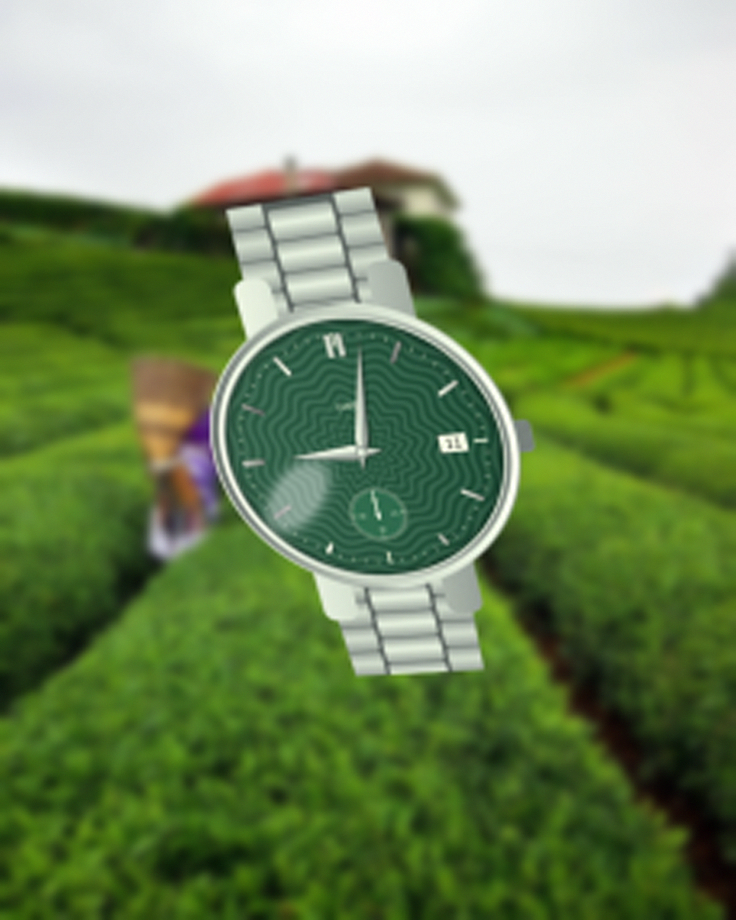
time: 9:02
